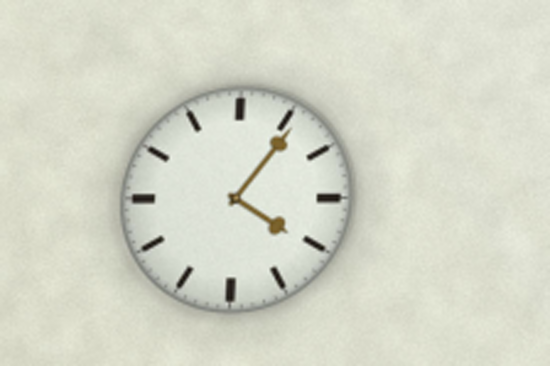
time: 4:06
